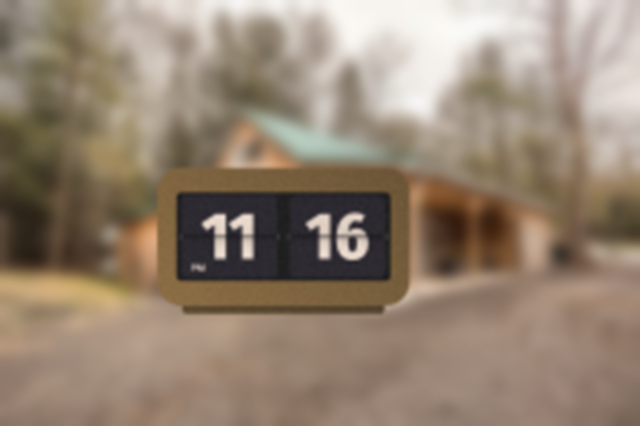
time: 11:16
